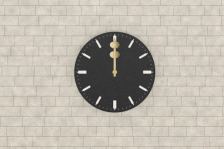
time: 12:00
